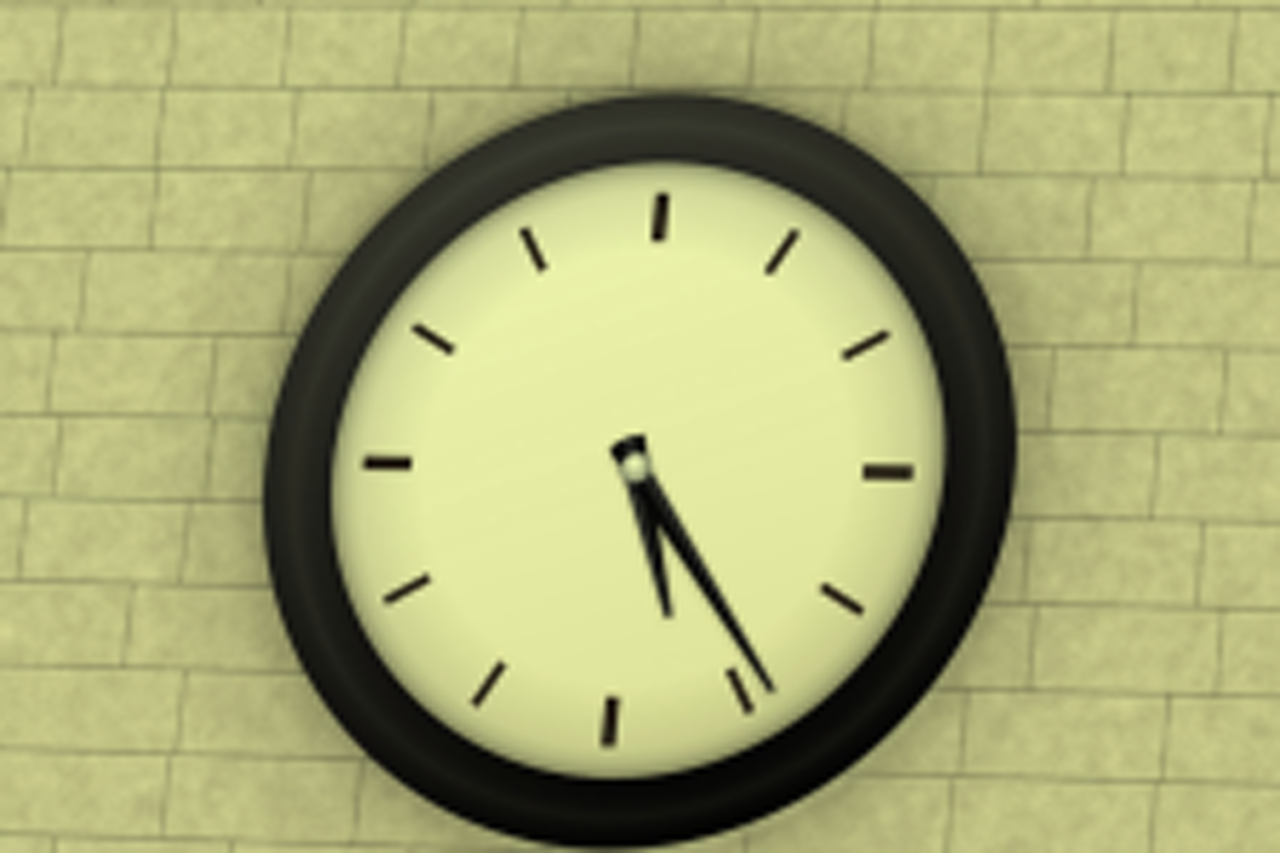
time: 5:24
